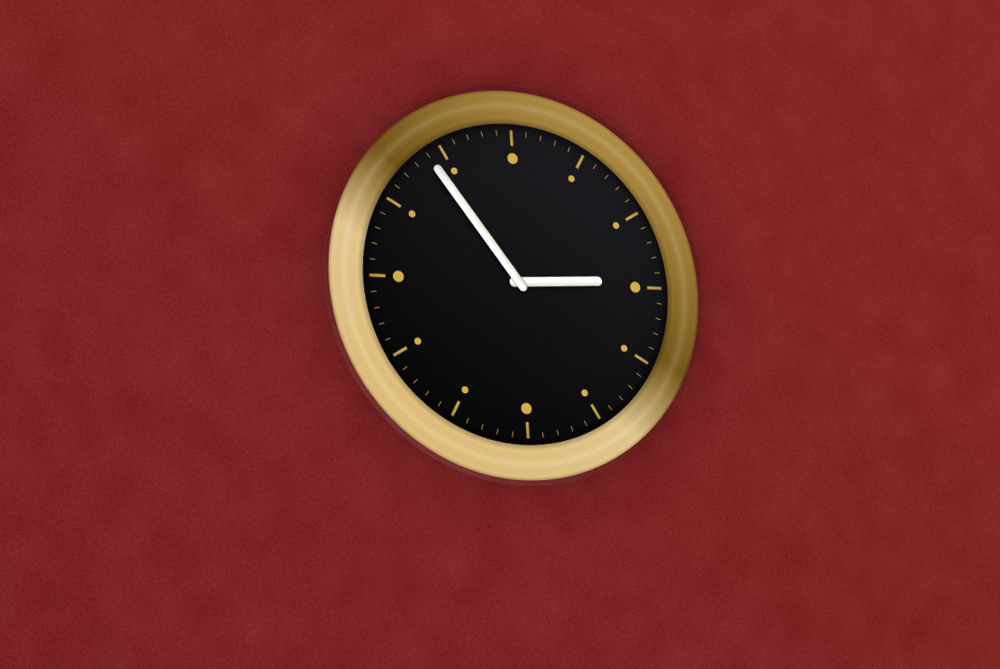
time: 2:54
